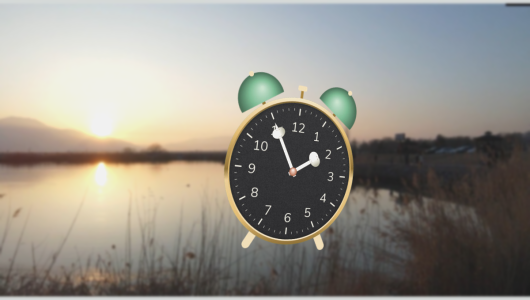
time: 1:55
